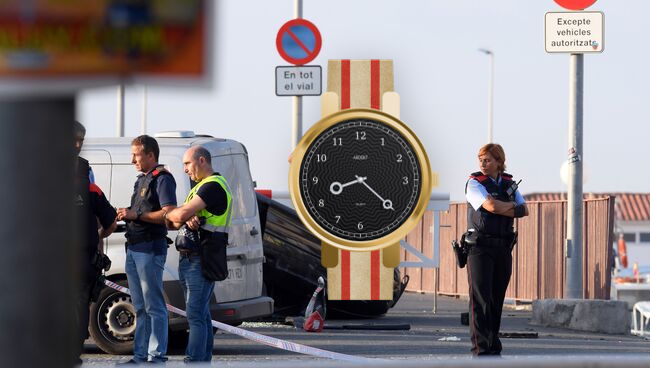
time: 8:22
